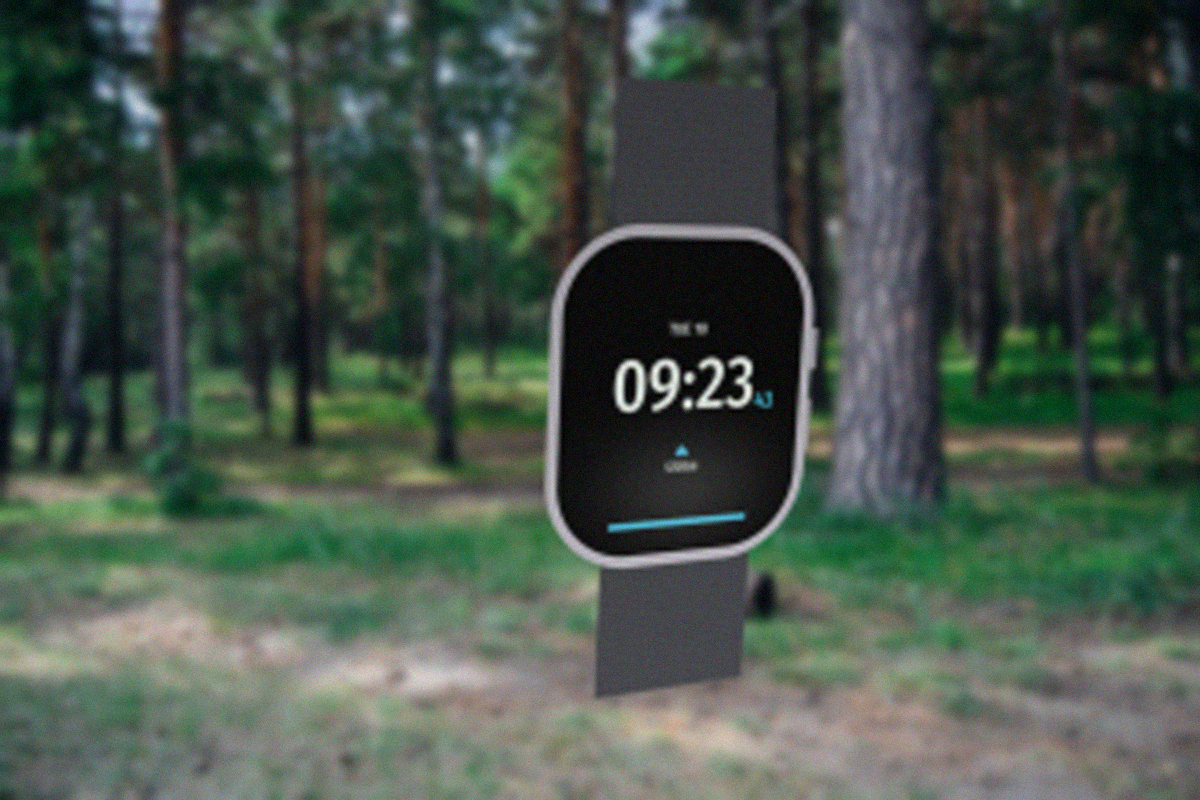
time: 9:23
